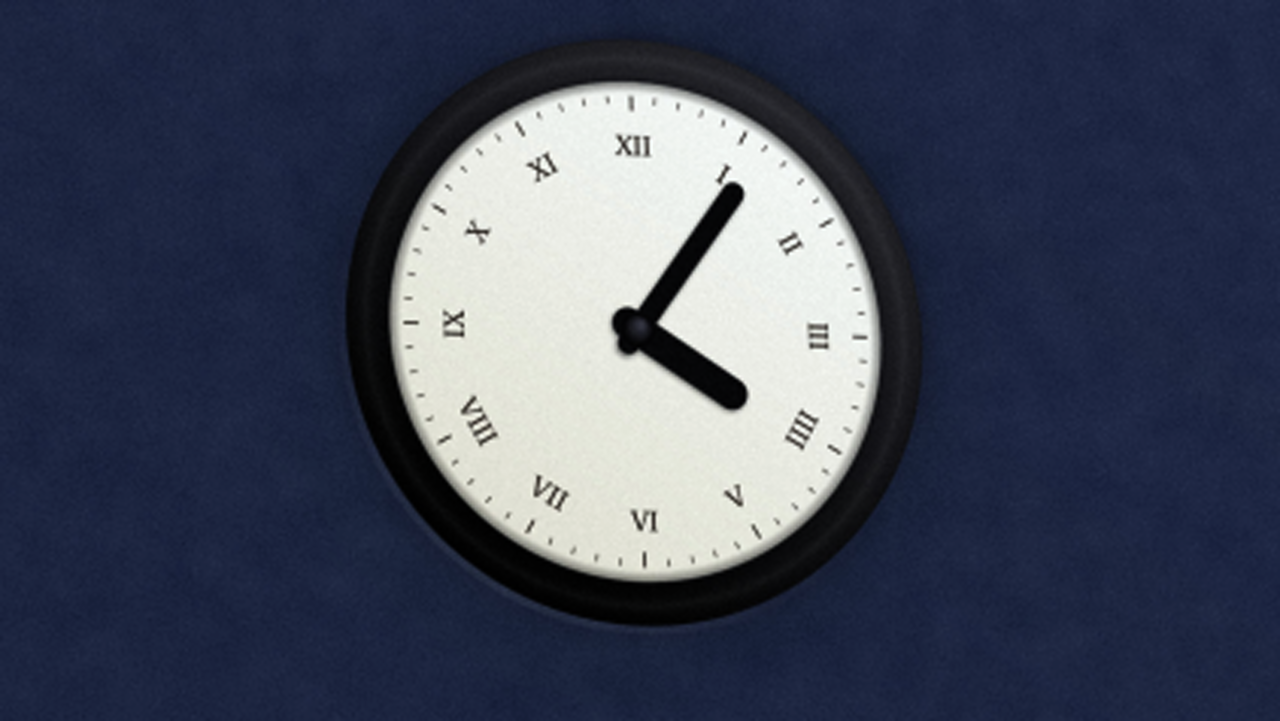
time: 4:06
